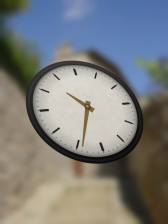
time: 10:34
